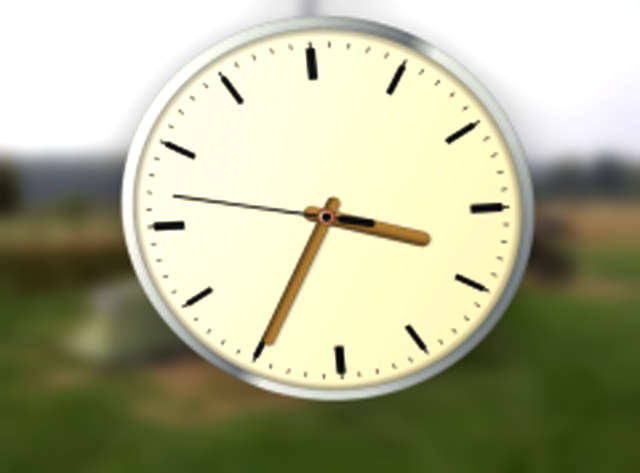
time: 3:34:47
